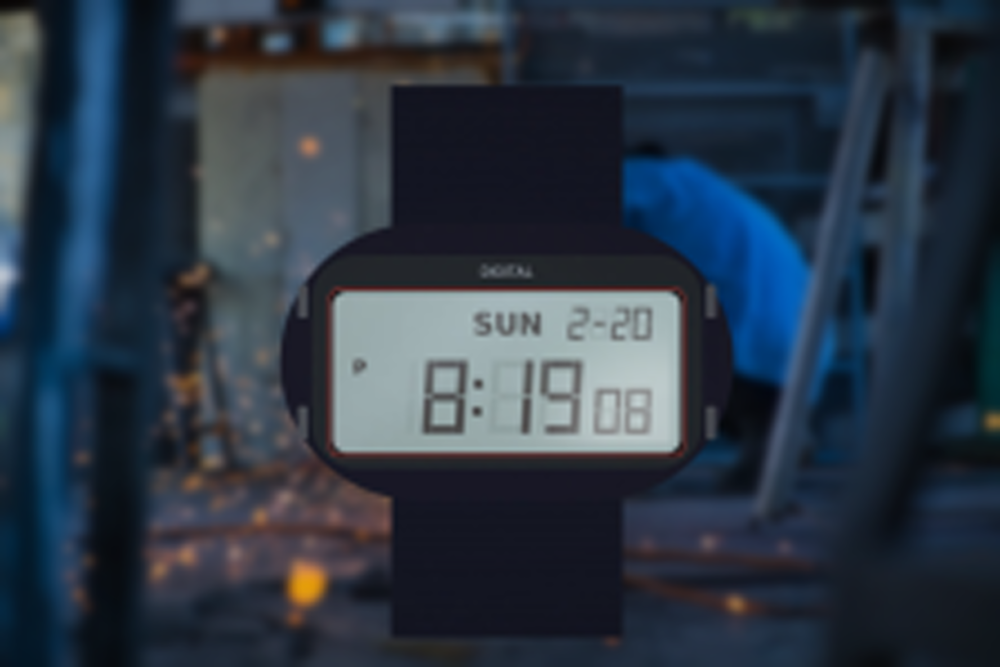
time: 8:19:08
